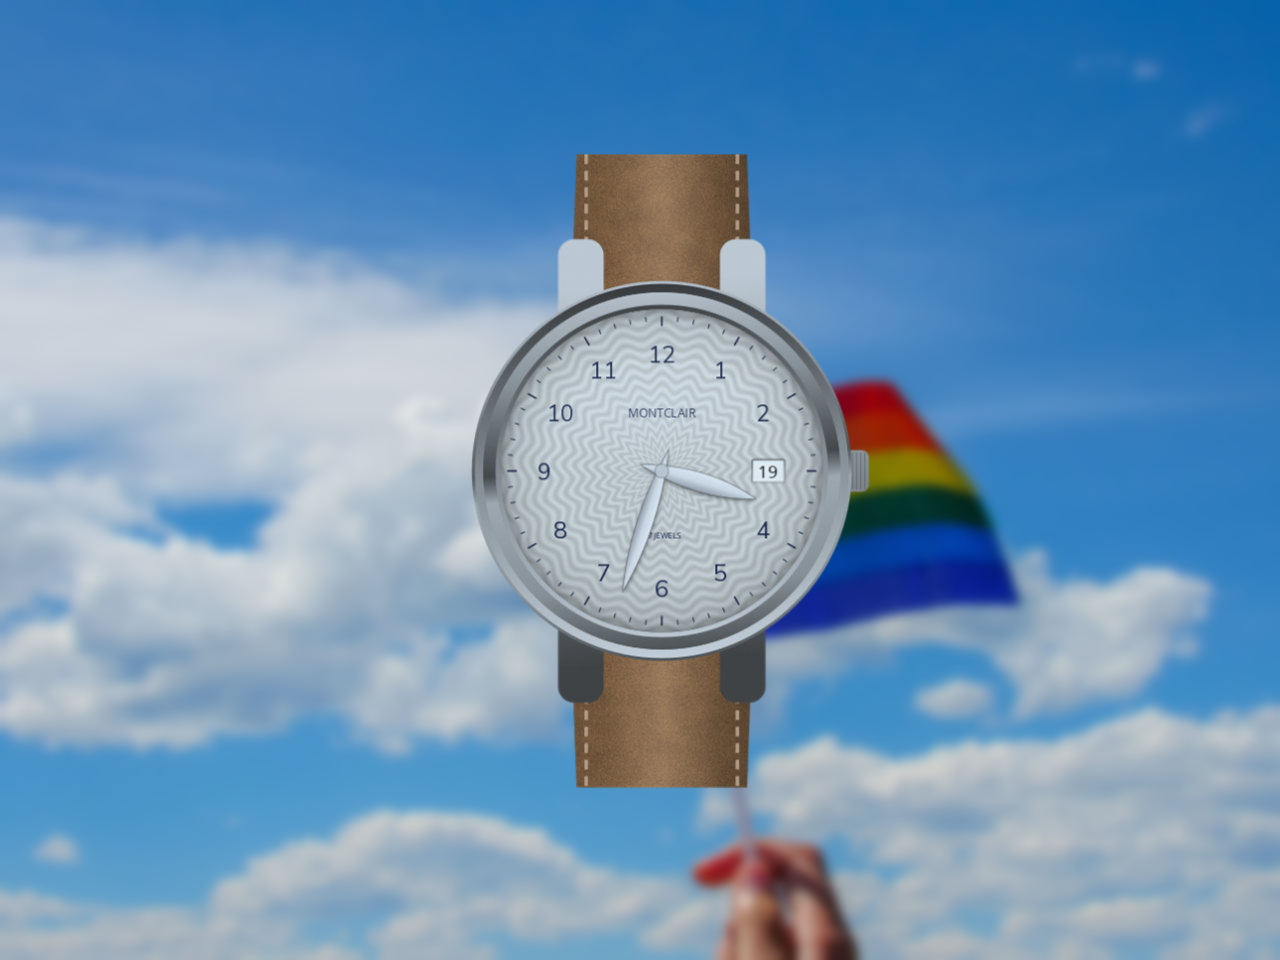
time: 3:33
